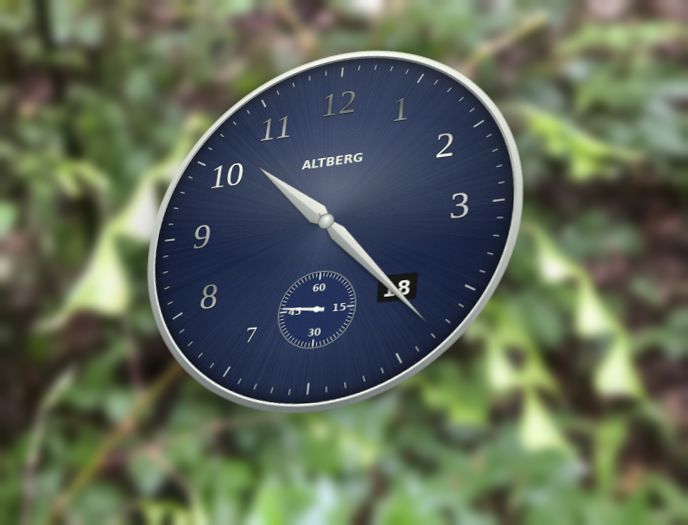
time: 10:22:46
